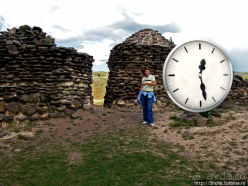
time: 12:28
